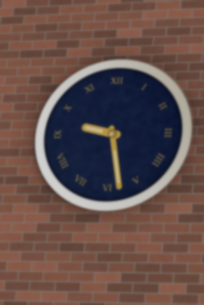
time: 9:28
